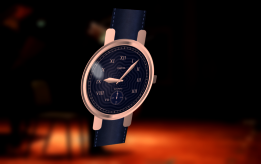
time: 9:07
